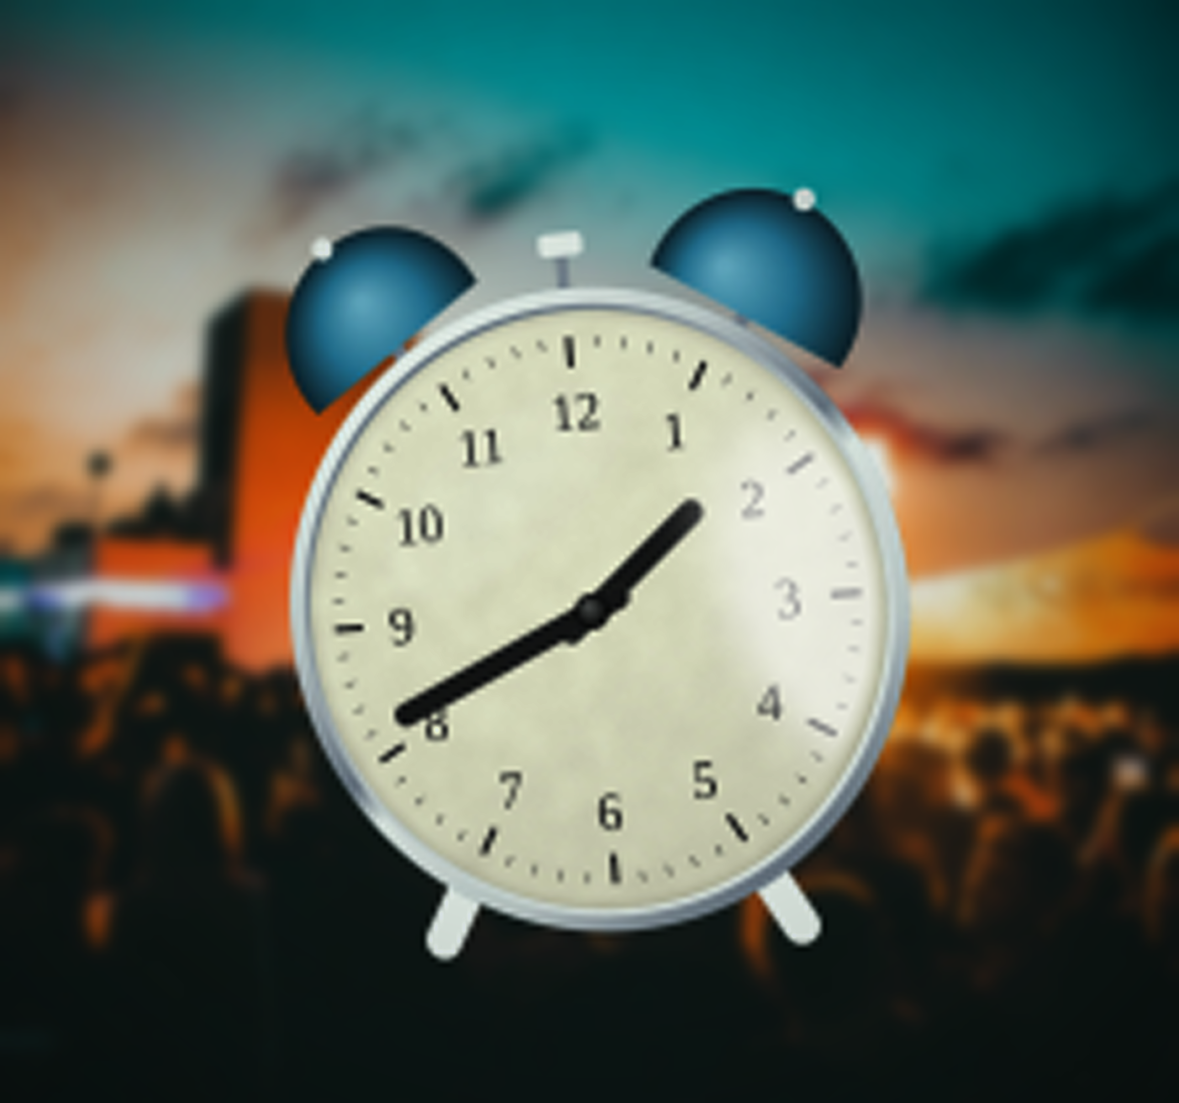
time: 1:41
